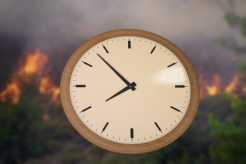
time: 7:53
